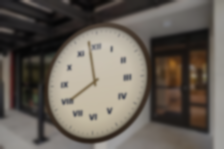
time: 7:58
